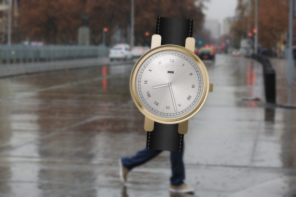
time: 8:27
